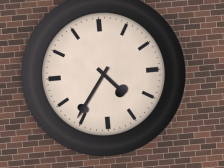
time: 4:36
